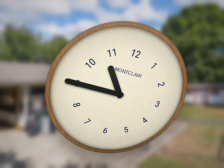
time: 10:45
